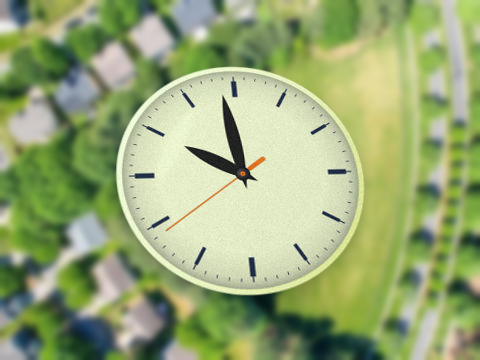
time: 9:58:39
